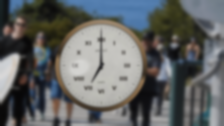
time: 7:00
